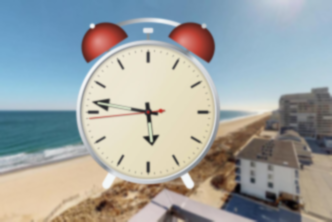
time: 5:46:44
